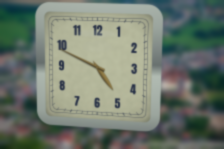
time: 4:49
